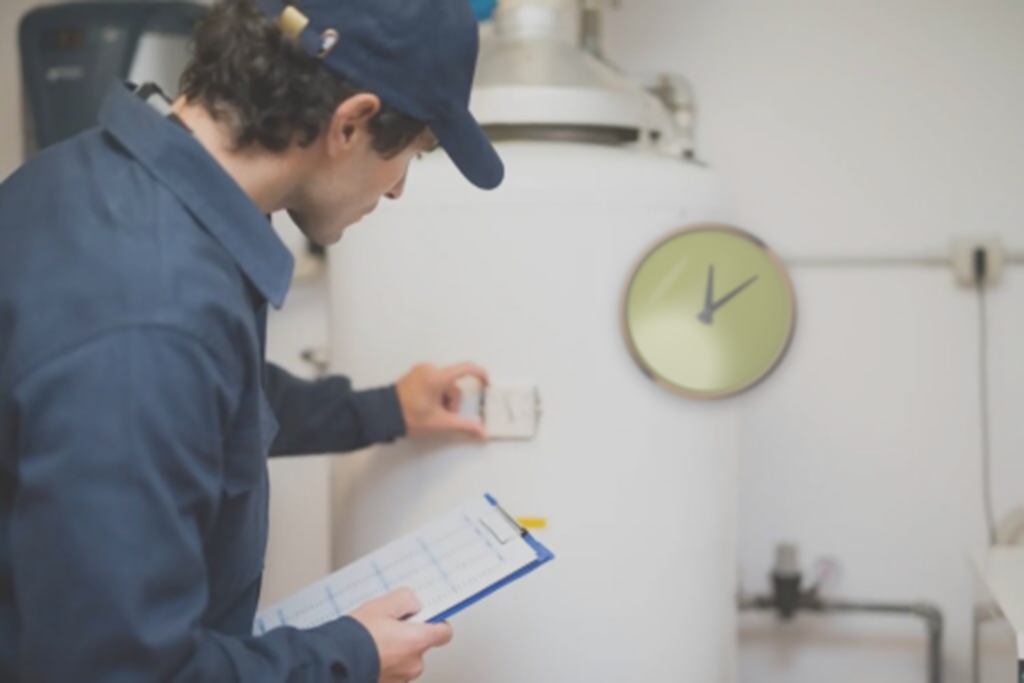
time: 12:09
